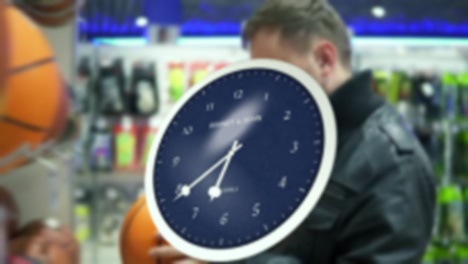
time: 6:39
